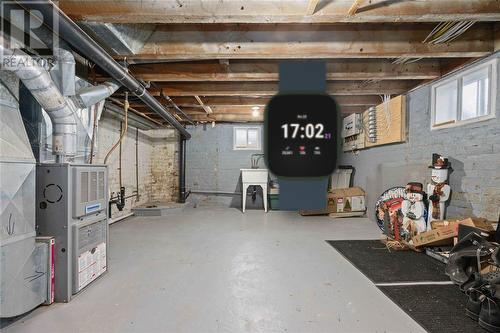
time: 17:02
